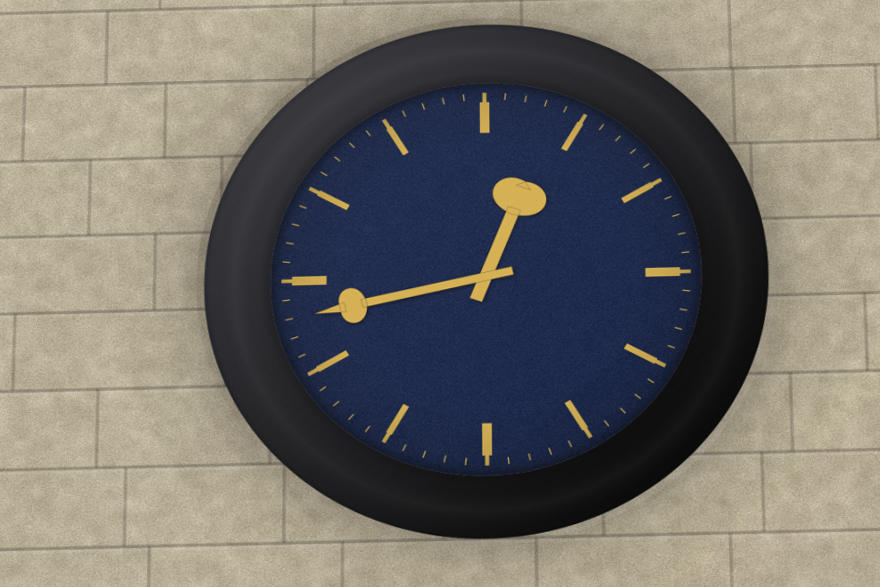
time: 12:43
